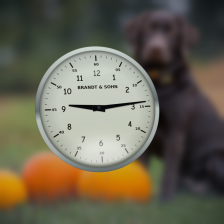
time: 9:14
